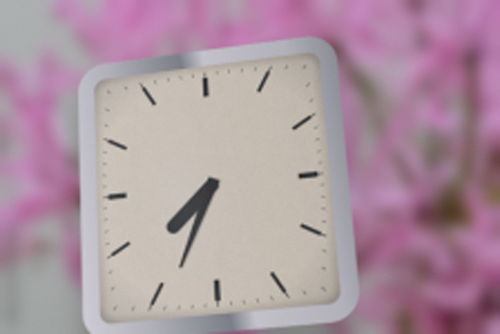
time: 7:34
